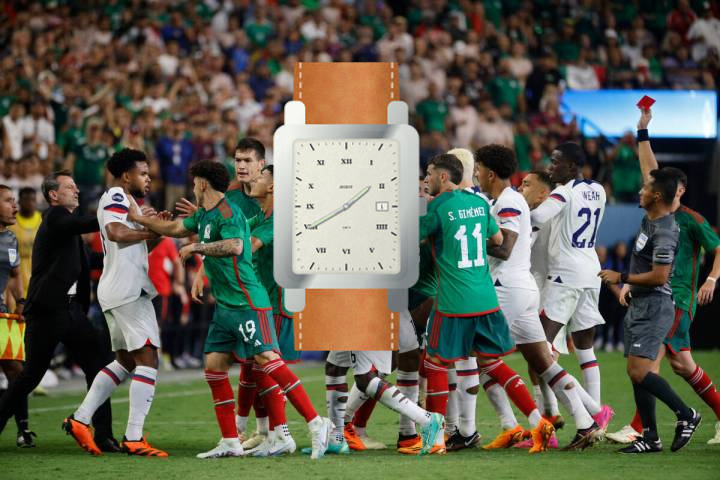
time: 1:40
